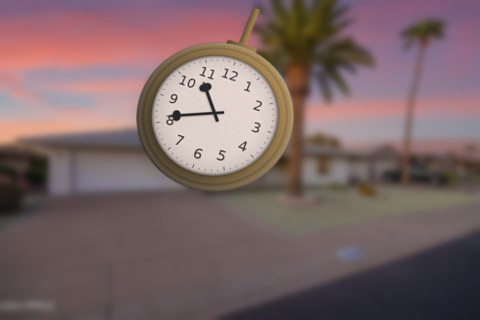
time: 10:41
